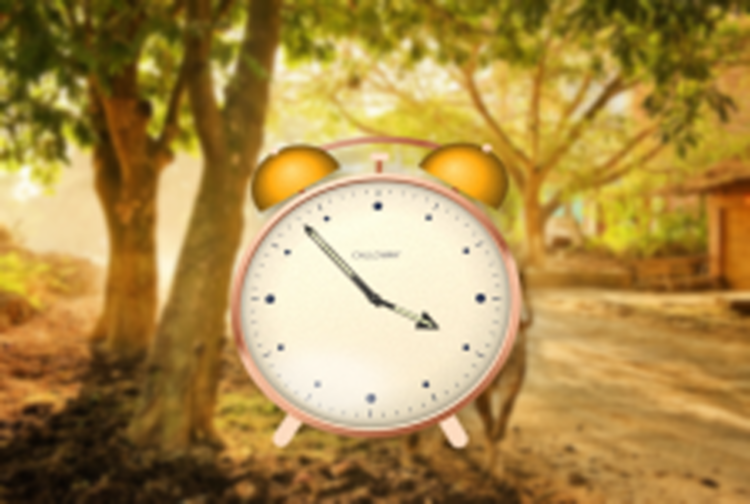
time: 3:53
